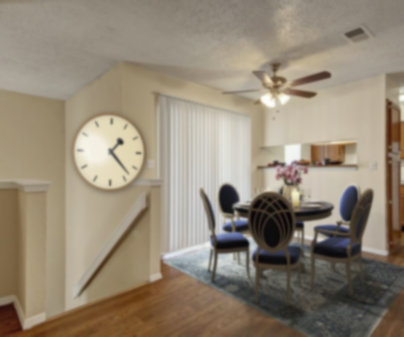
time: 1:23
